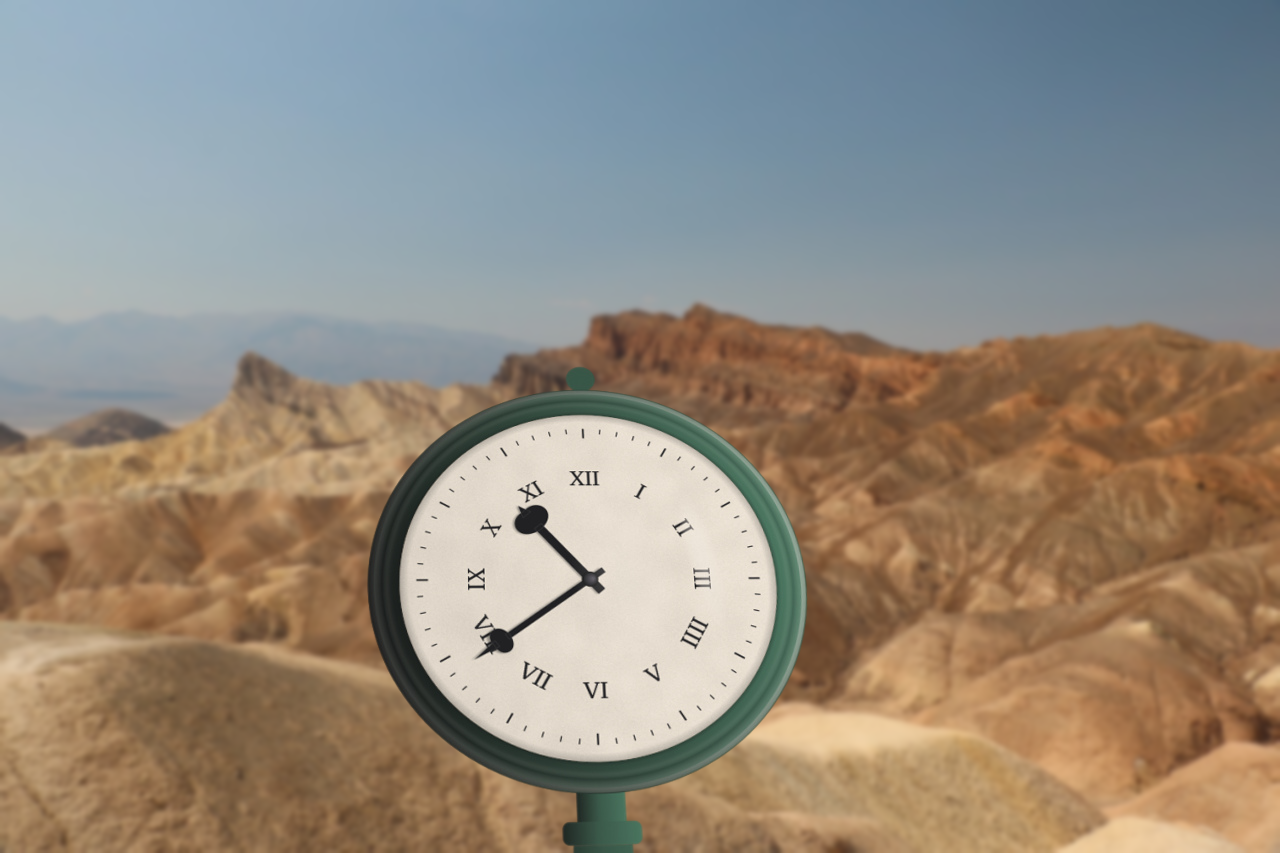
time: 10:39
